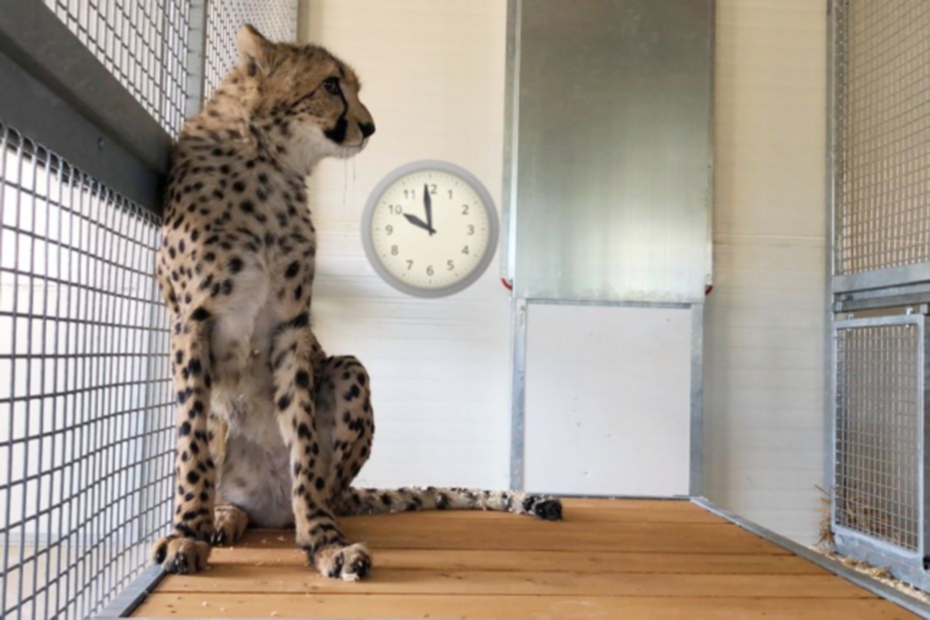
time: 9:59
